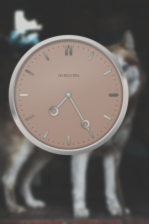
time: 7:25
